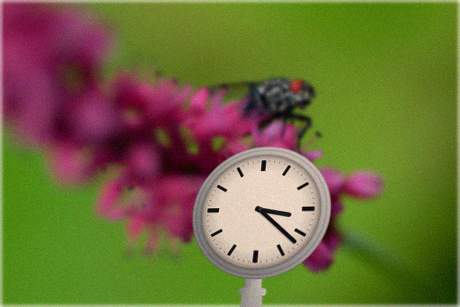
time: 3:22
